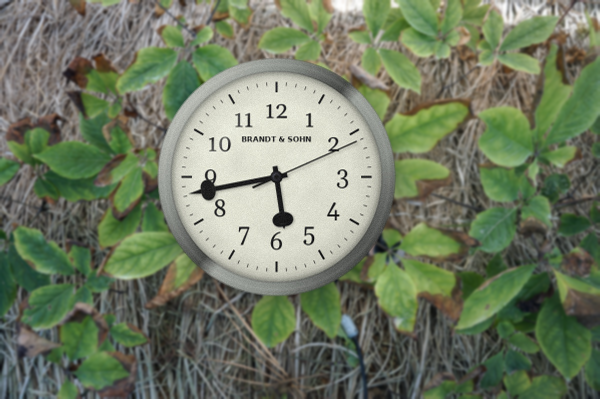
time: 5:43:11
